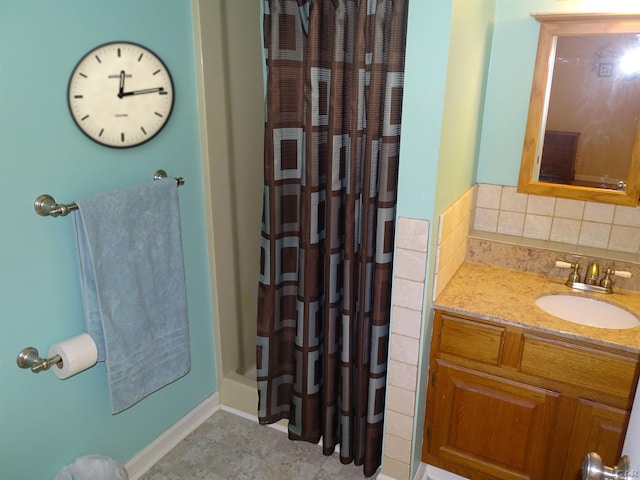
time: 12:14
